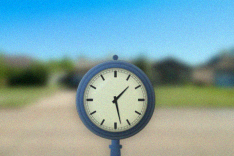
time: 1:28
